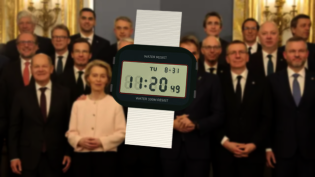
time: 11:20:49
